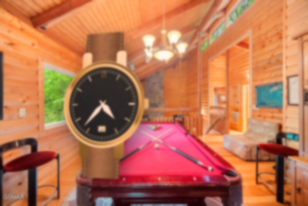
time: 4:37
